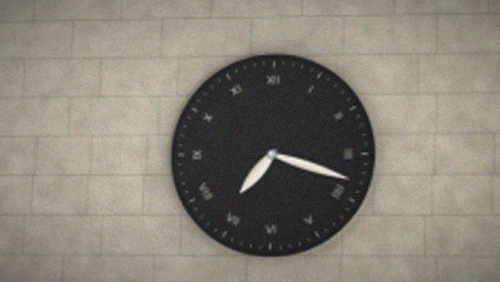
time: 7:18
